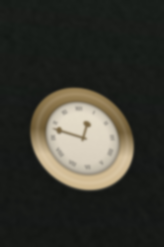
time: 12:48
